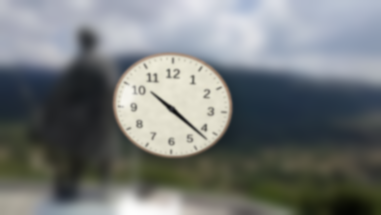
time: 10:22
